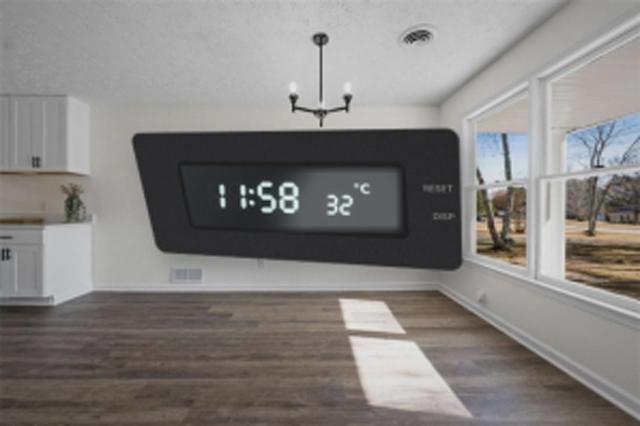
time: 11:58
